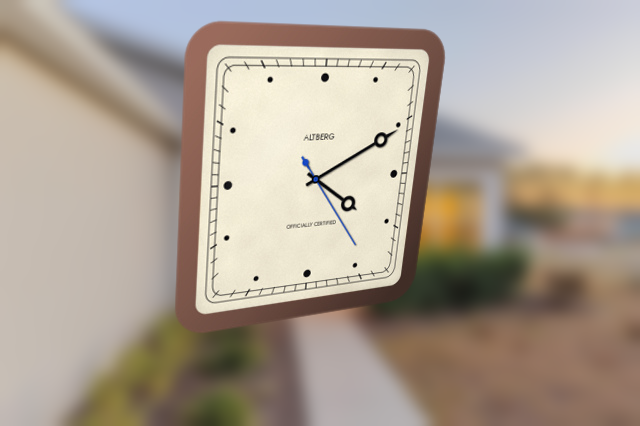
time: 4:10:24
